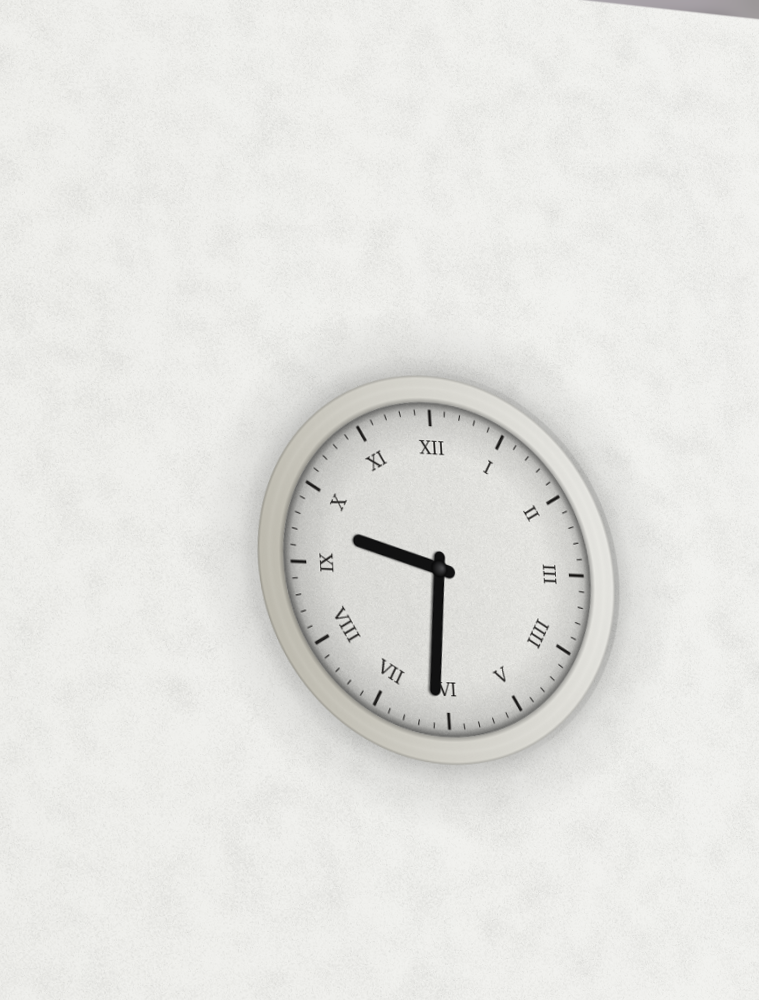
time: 9:31
